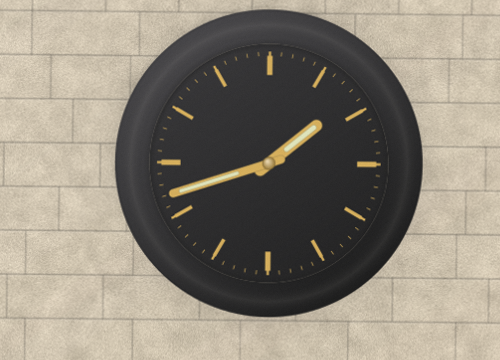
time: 1:42
